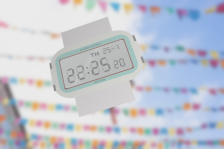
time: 22:25:20
